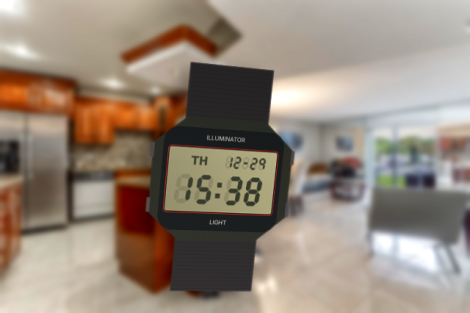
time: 15:38
